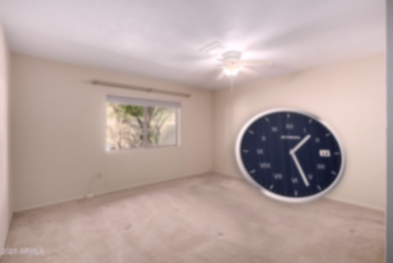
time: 1:27
